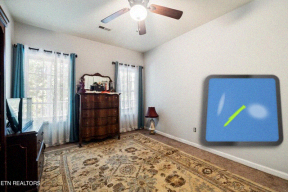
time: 7:37
